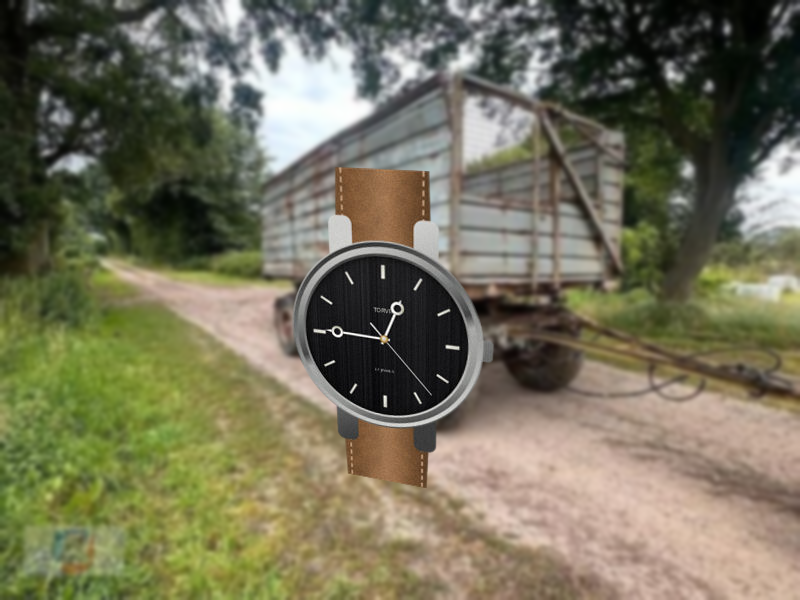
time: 12:45:23
